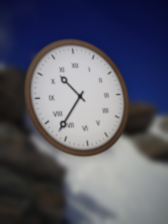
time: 10:37
